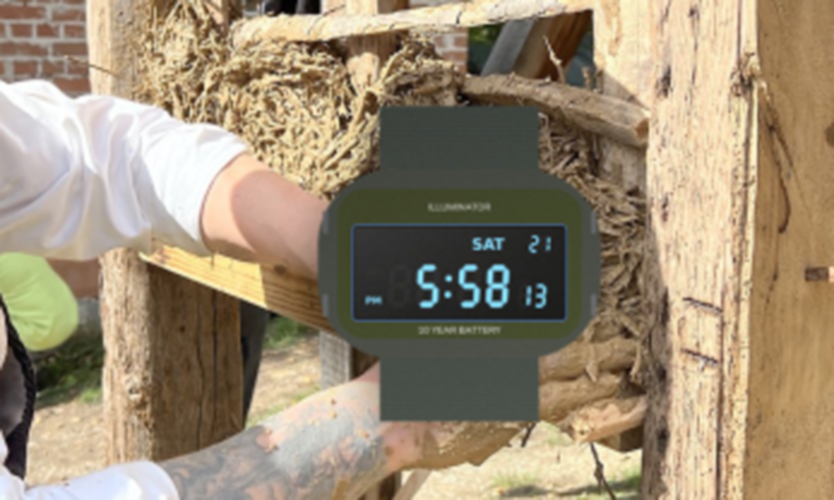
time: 5:58:13
